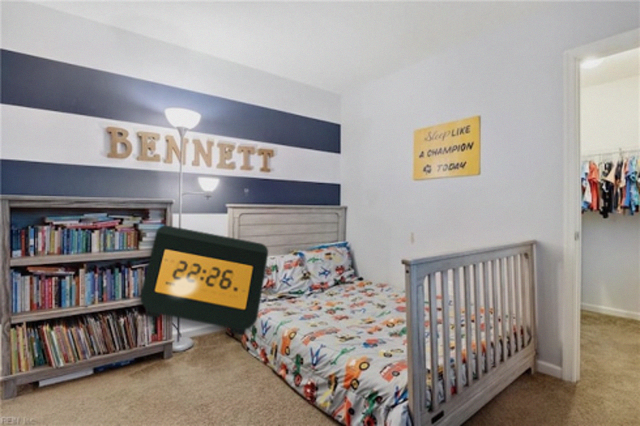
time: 22:26
